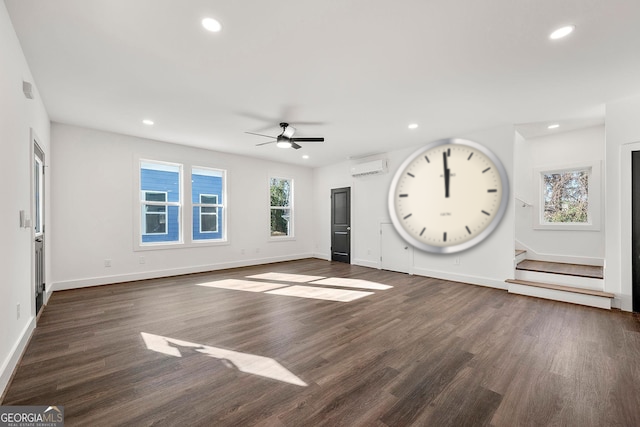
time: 11:59
